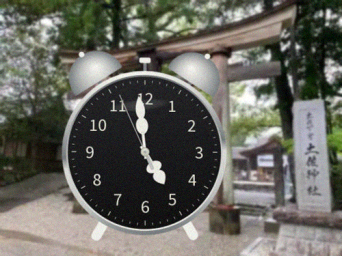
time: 4:58:56
